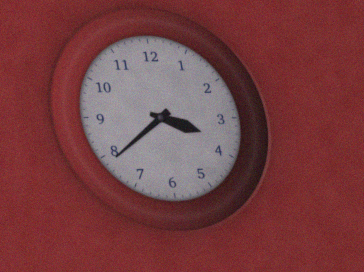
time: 3:39
